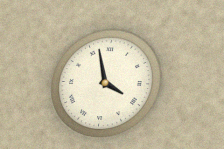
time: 3:57
